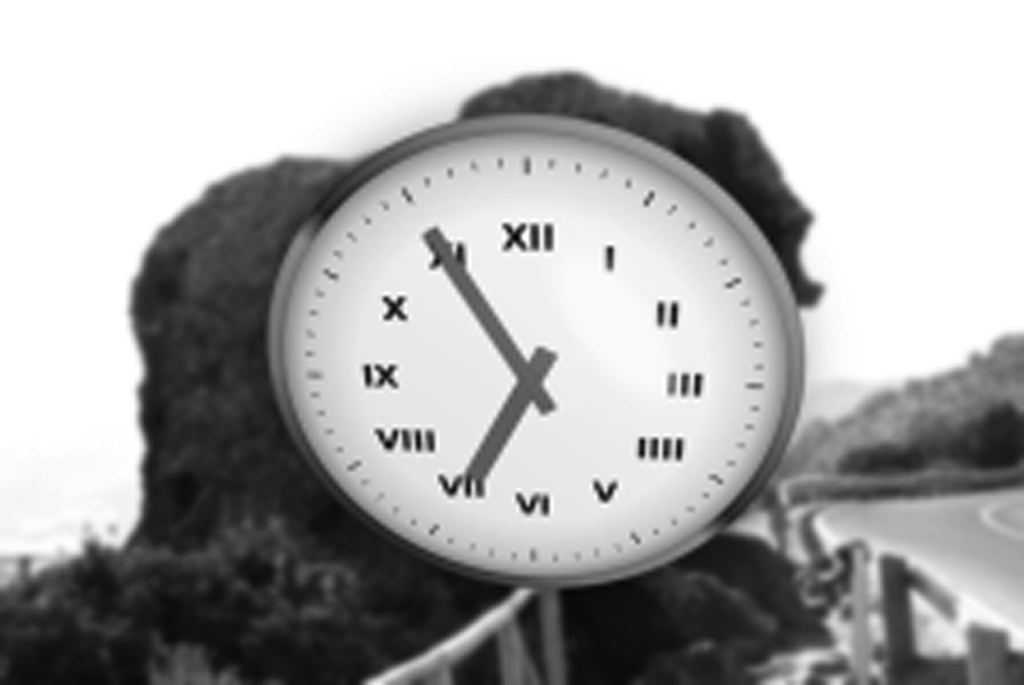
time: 6:55
